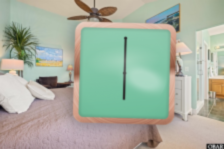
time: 6:00
